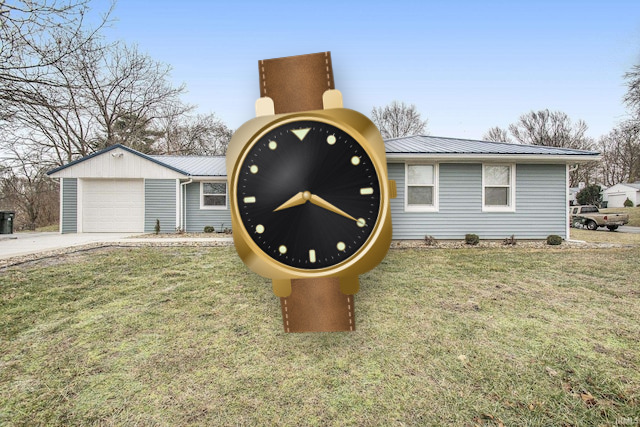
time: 8:20
